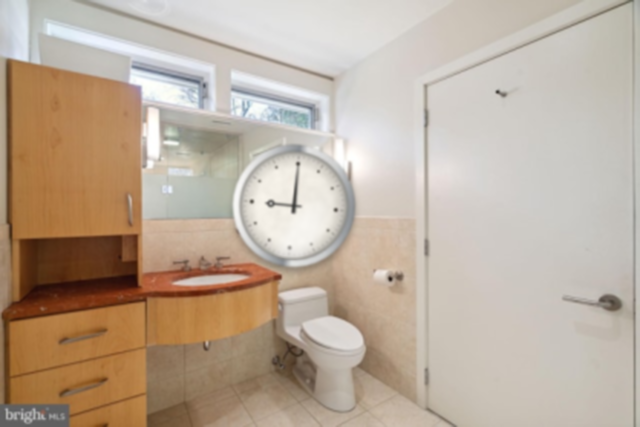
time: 9:00
